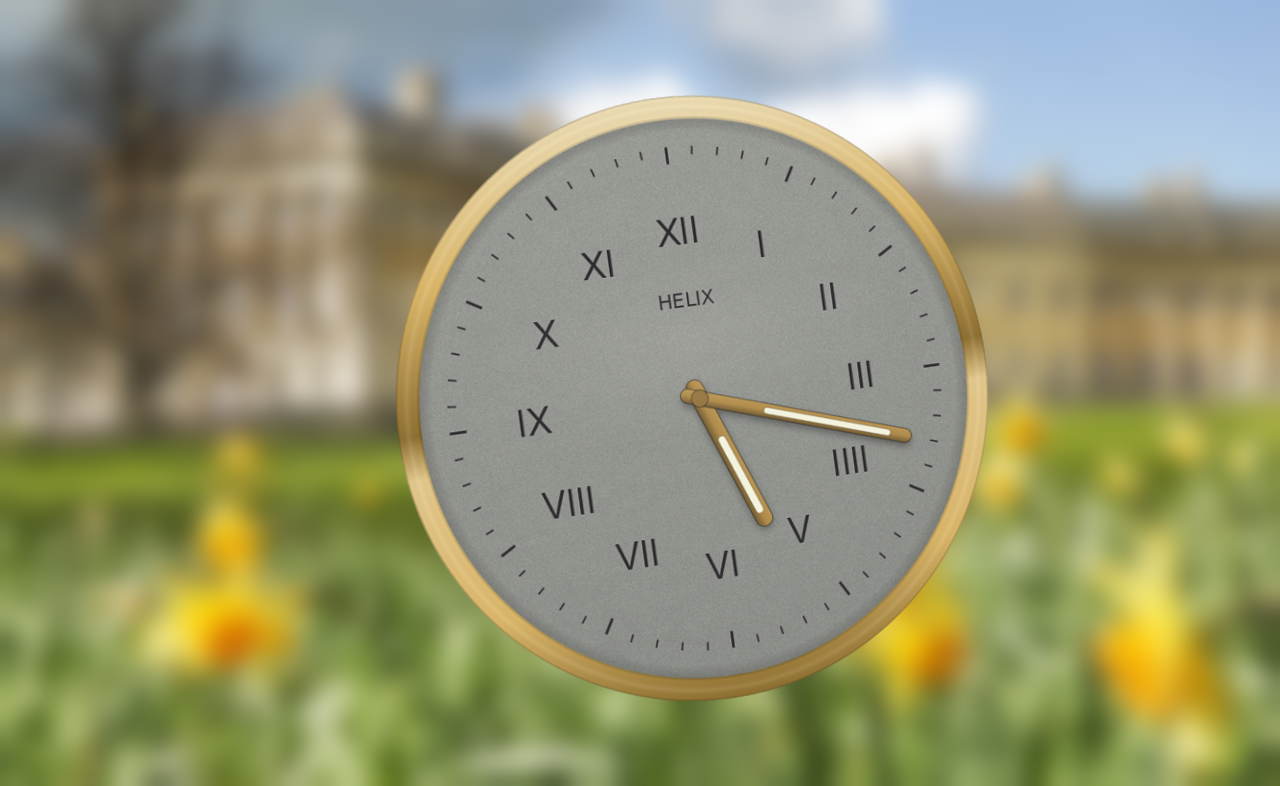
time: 5:18
